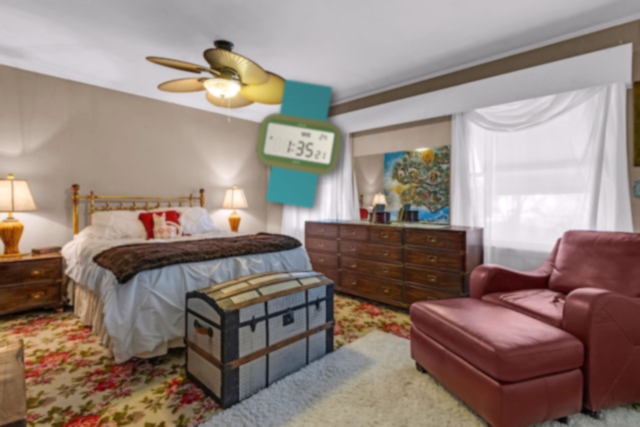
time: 1:35
